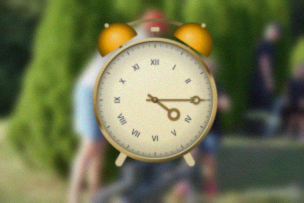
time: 4:15
